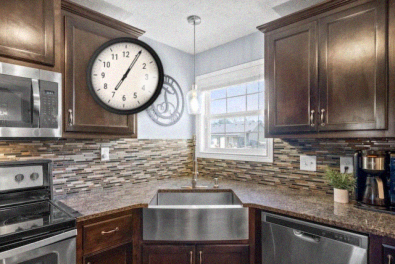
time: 7:05
